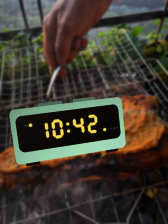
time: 10:42
